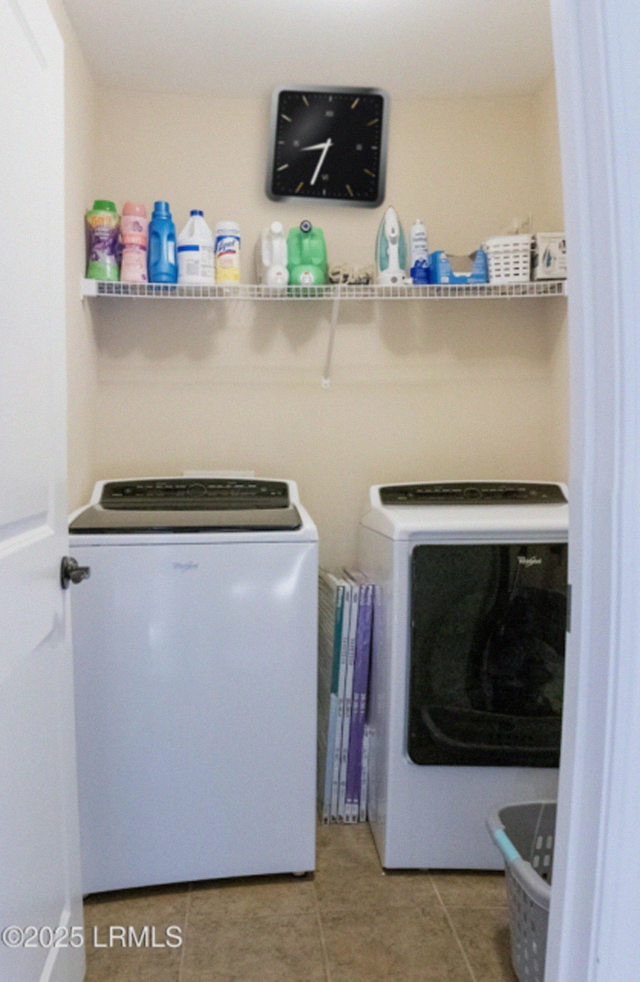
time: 8:33
